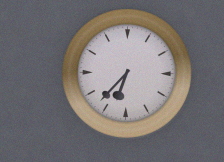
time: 6:37
